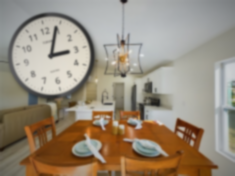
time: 3:04
